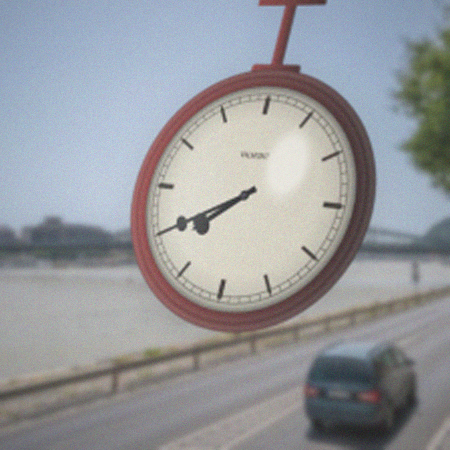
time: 7:40
